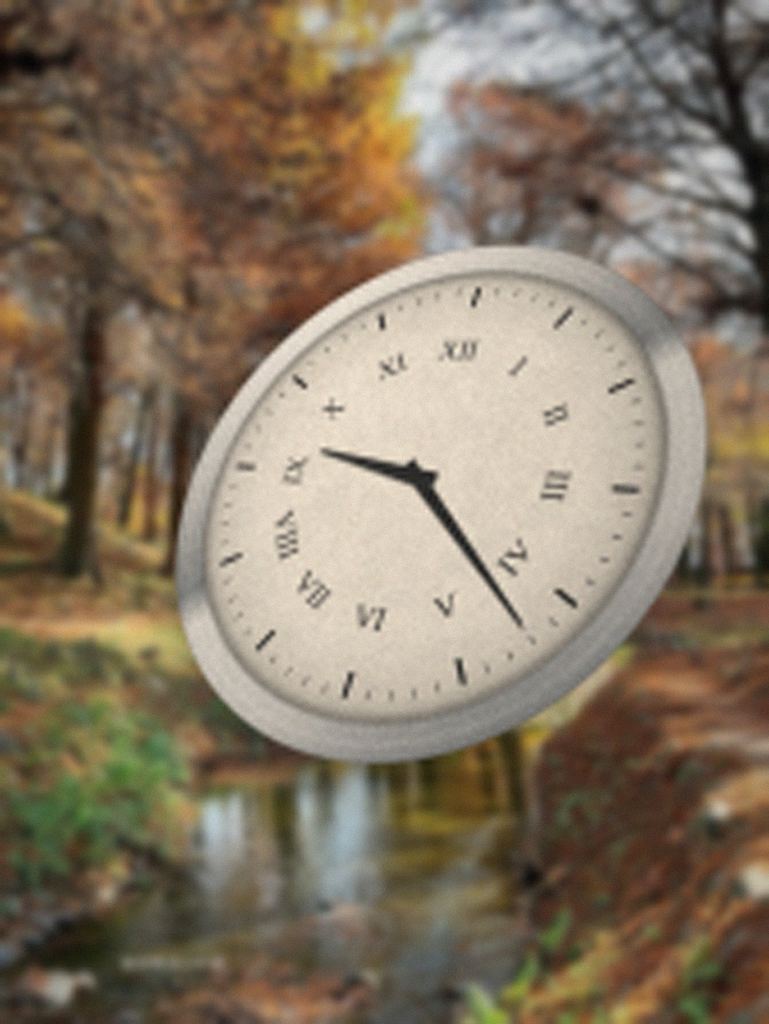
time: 9:22
